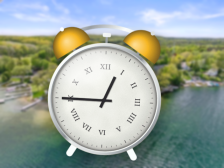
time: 12:45
